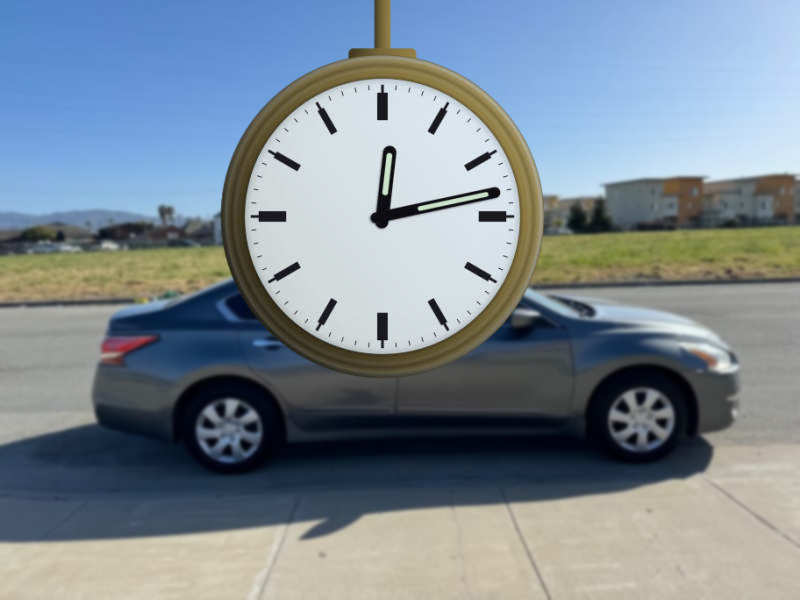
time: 12:13
